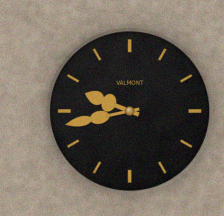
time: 9:43
